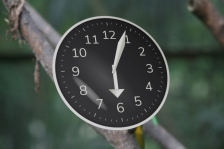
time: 6:04
